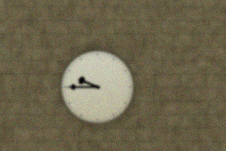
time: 9:45
